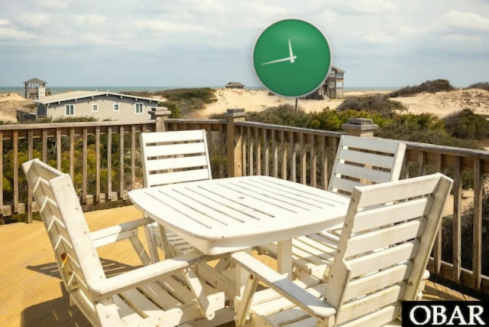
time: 11:43
